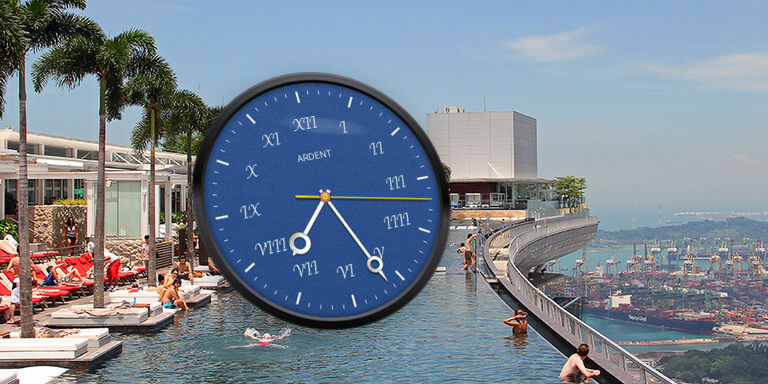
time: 7:26:17
